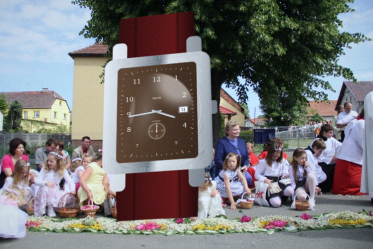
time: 3:44
